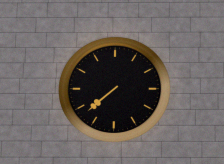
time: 7:38
